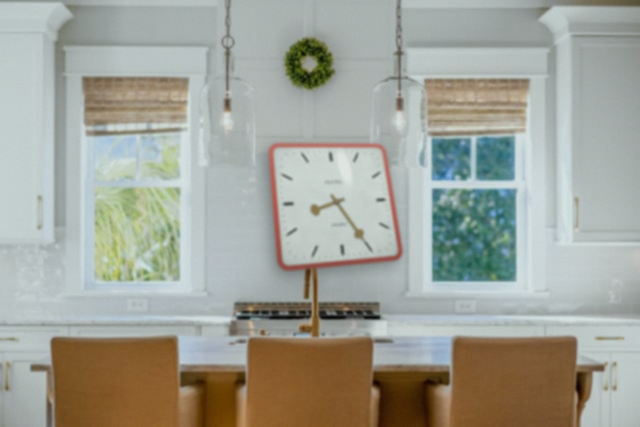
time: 8:25
